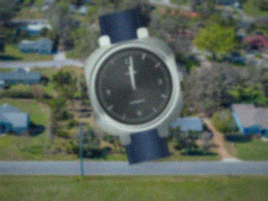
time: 12:01
